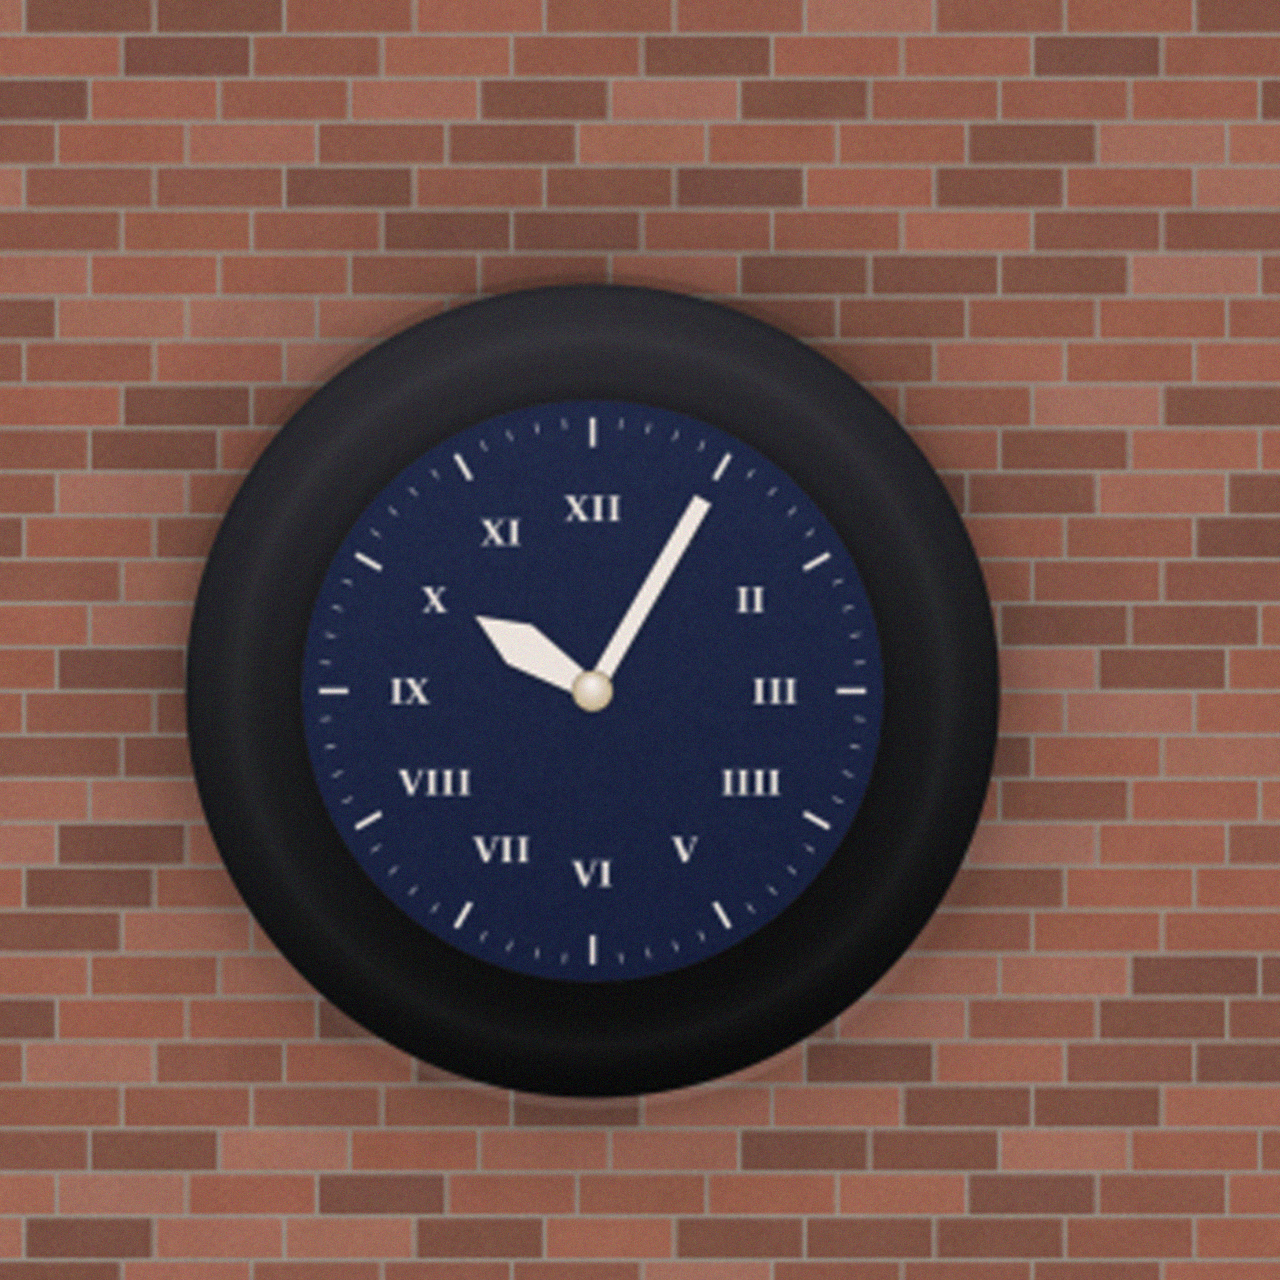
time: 10:05
